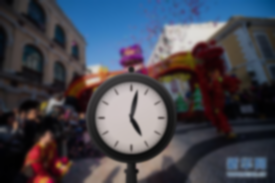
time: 5:02
